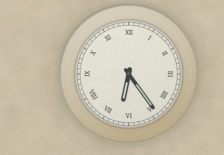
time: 6:24
